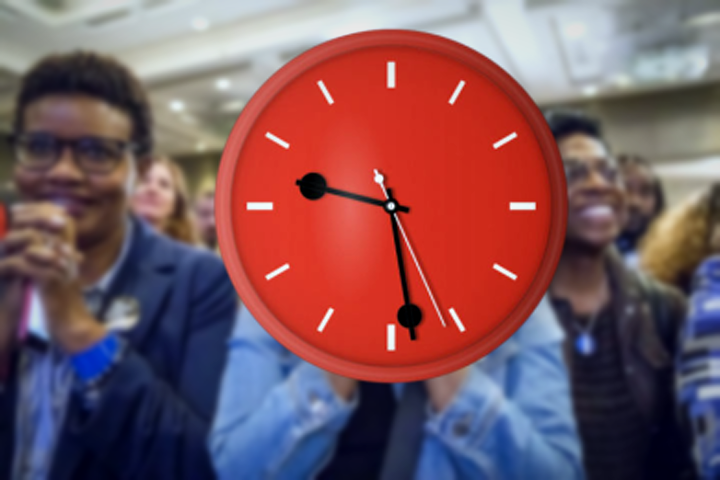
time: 9:28:26
